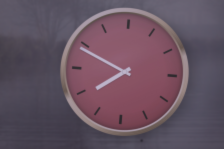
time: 7:49
